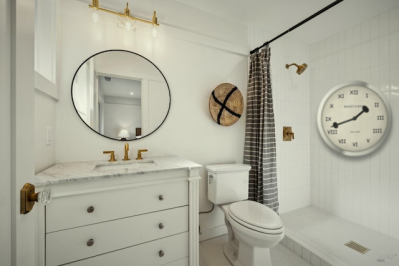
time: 1:42
